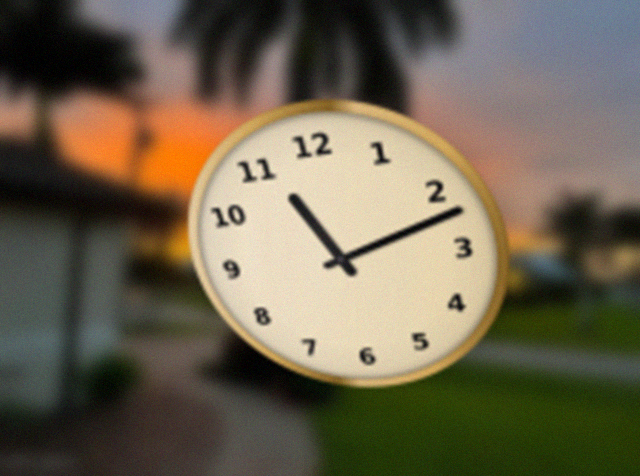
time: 11:12
